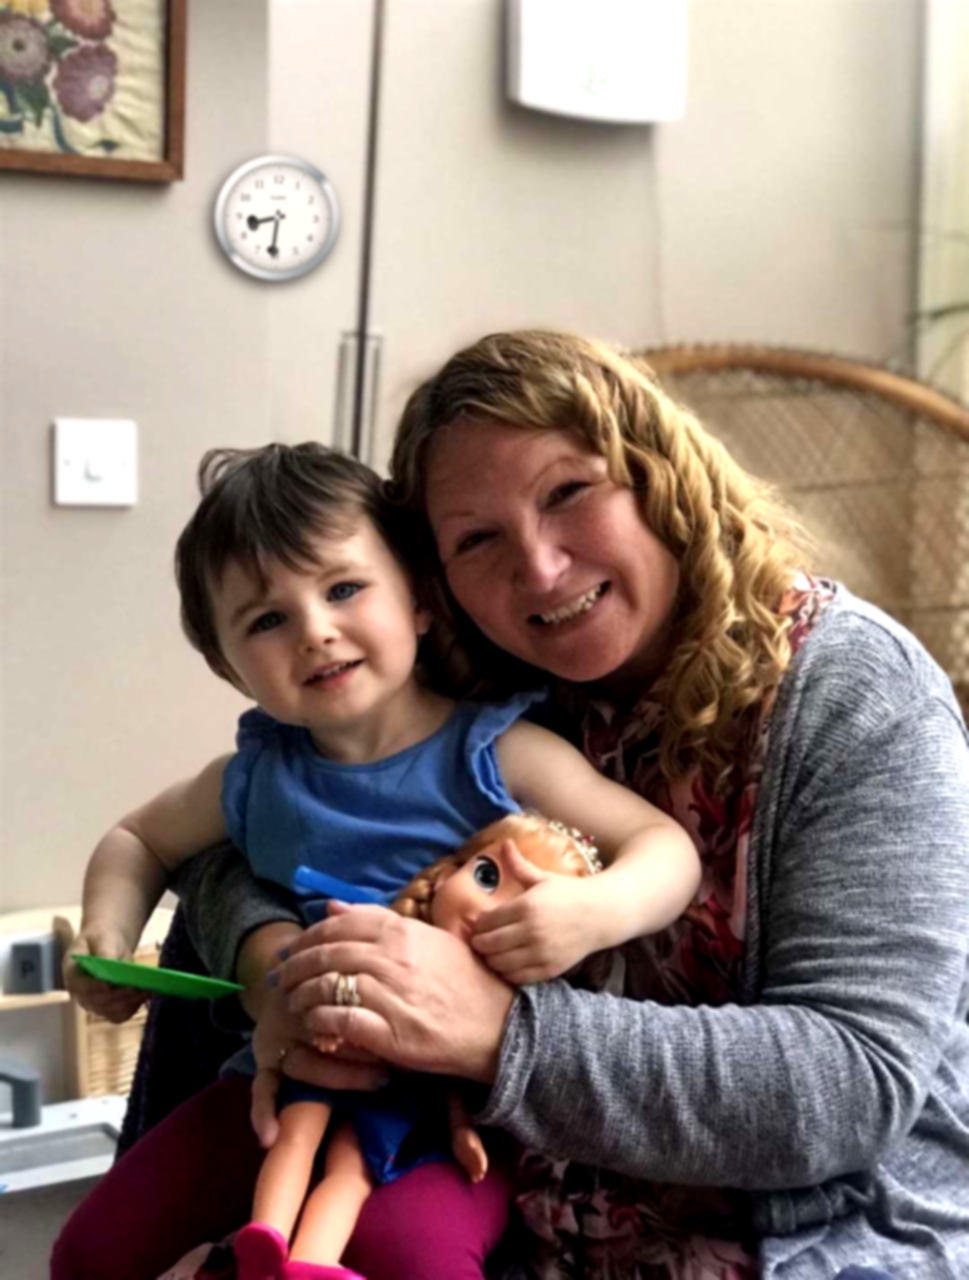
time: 8:31
